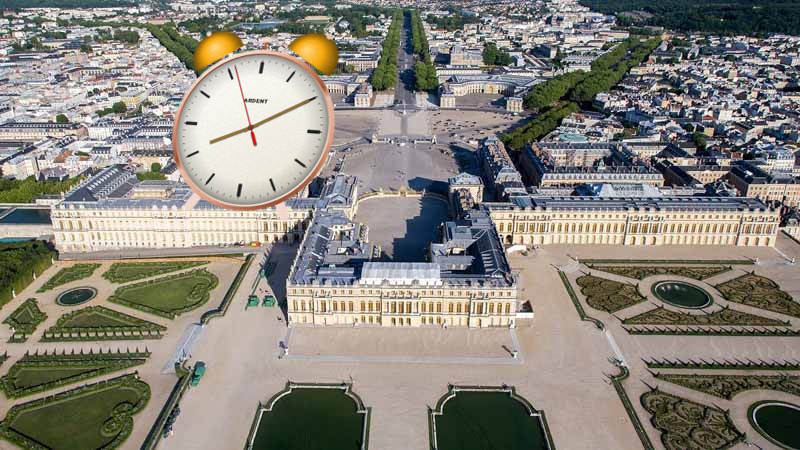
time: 8:09:56
